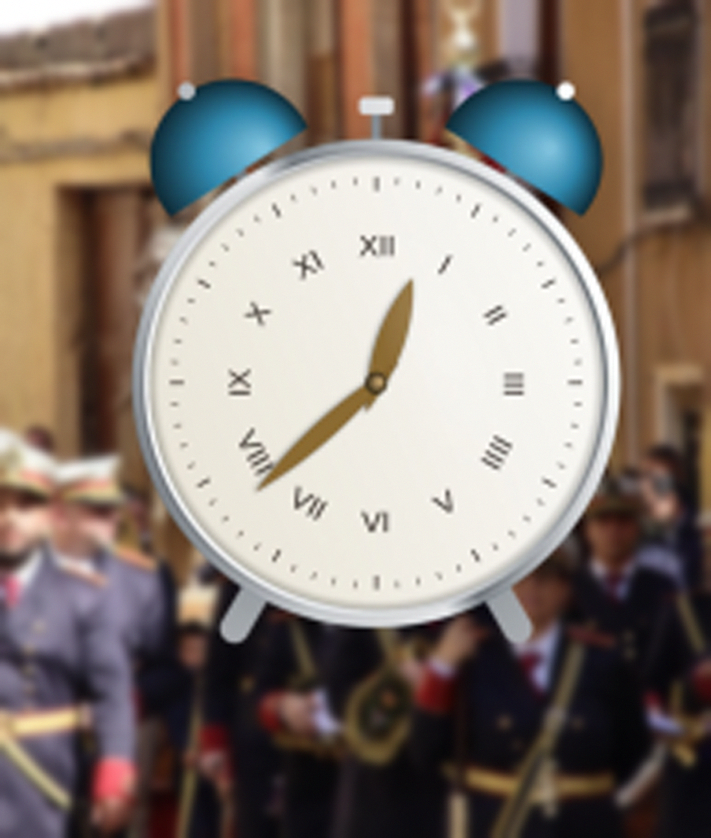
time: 12:38
